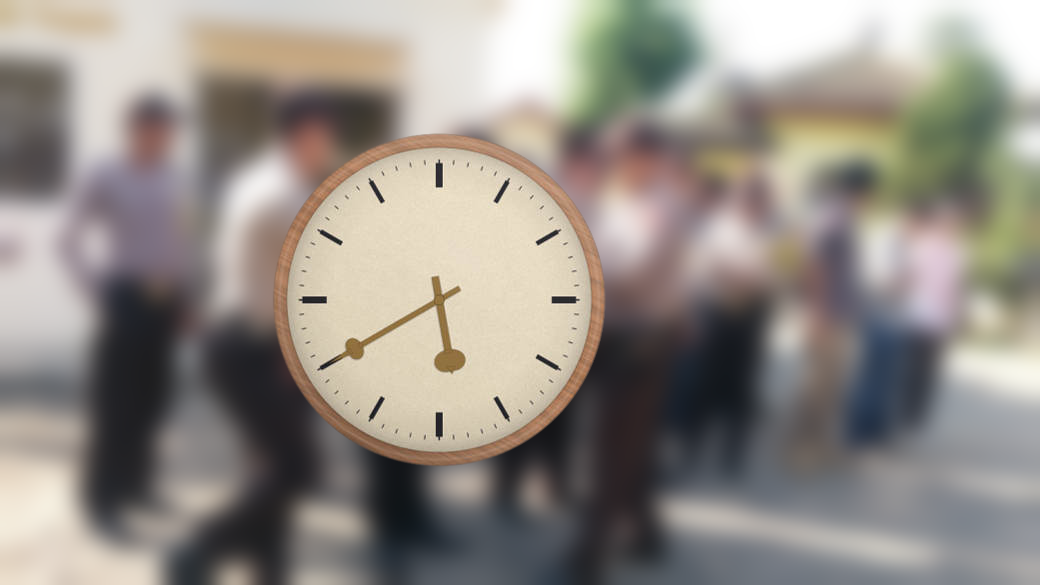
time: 5:40
